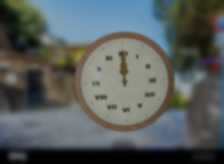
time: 12:00
